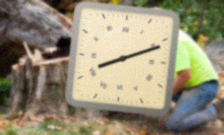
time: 8:11
